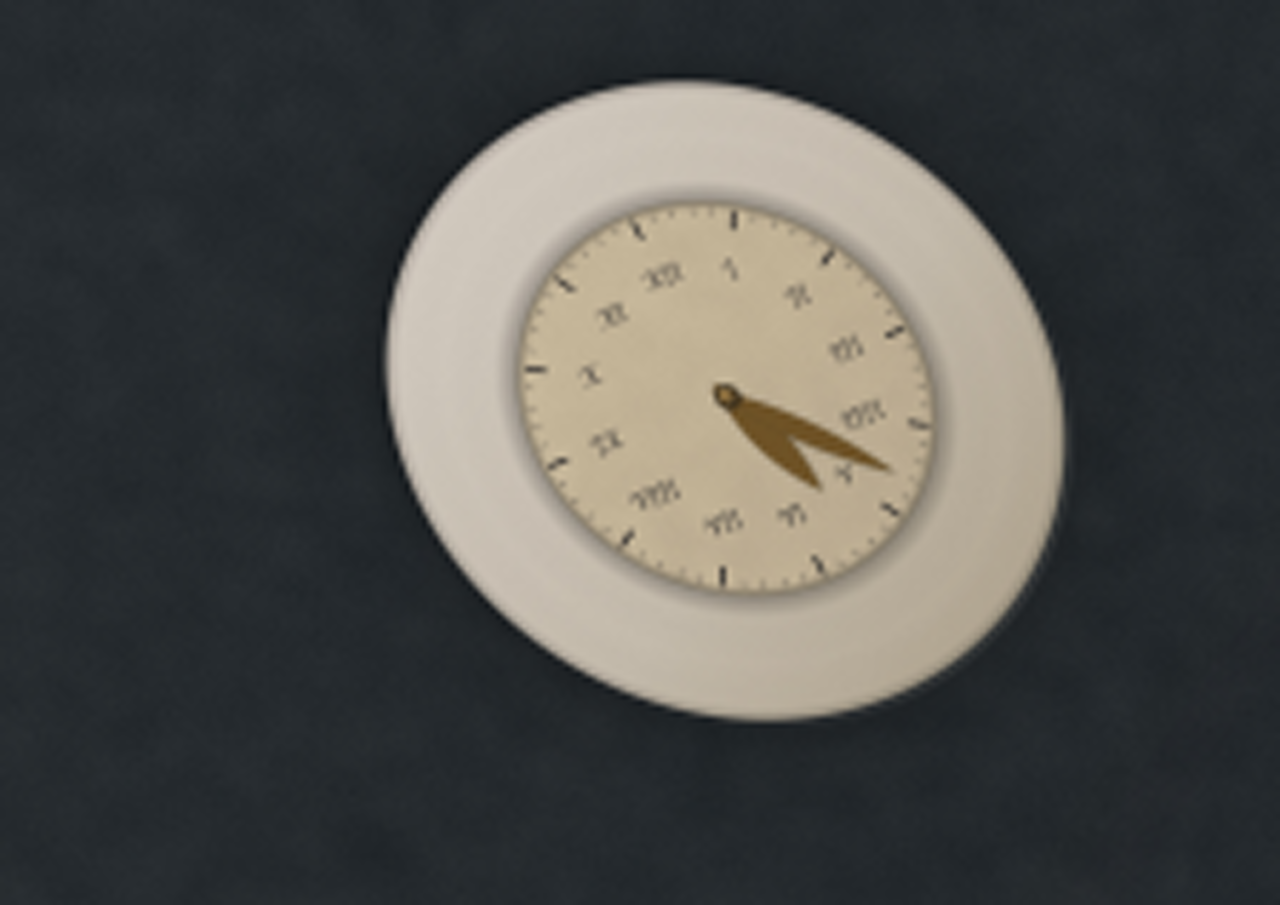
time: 5:23
